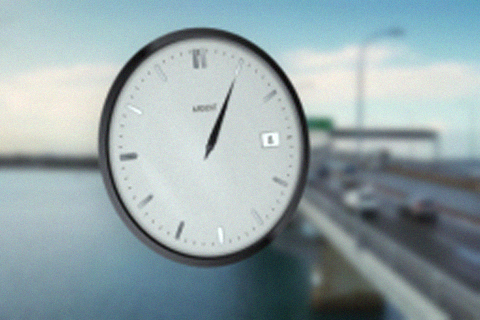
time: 1:05
